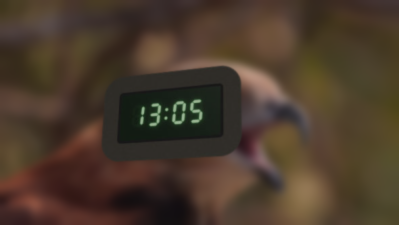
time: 13:05
